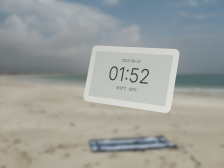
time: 1:52
